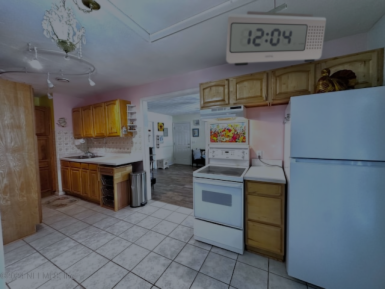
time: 12:04
